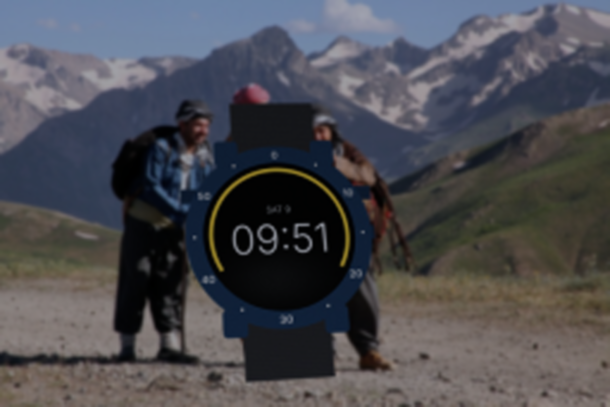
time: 9:51
